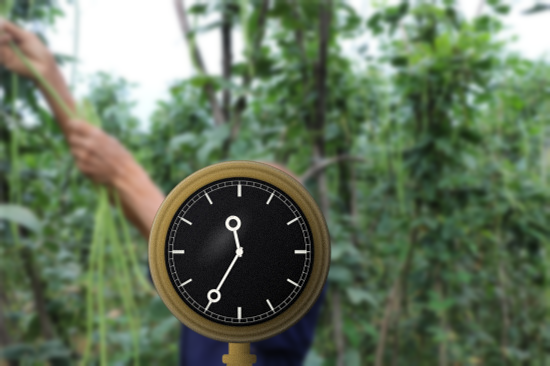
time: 11:35
